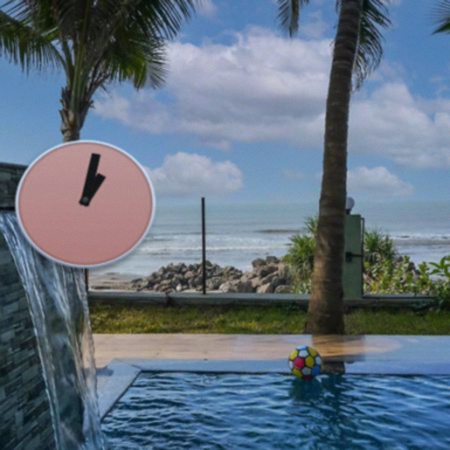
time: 1:02
